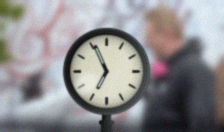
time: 6:56
